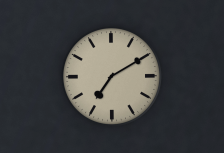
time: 7:10
